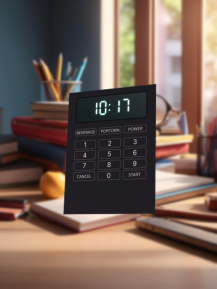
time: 10:17
